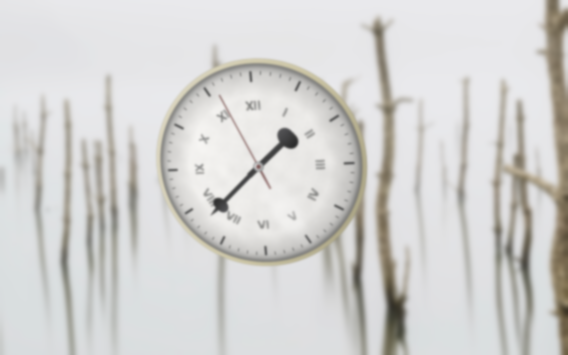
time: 1:37:56
